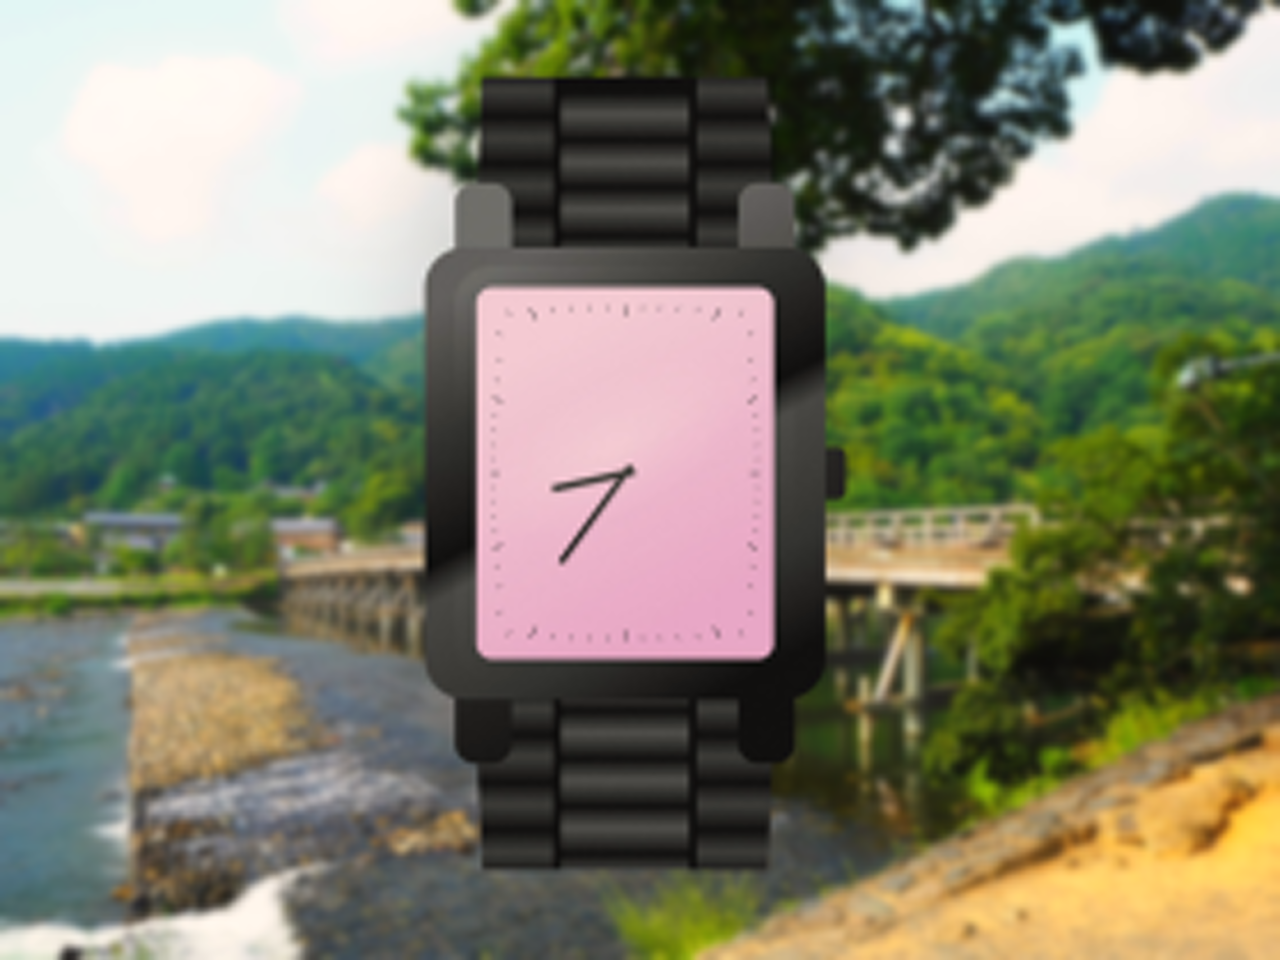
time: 8:36
